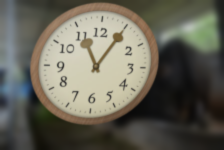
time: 11:05
